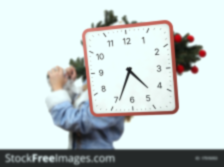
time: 4:34
